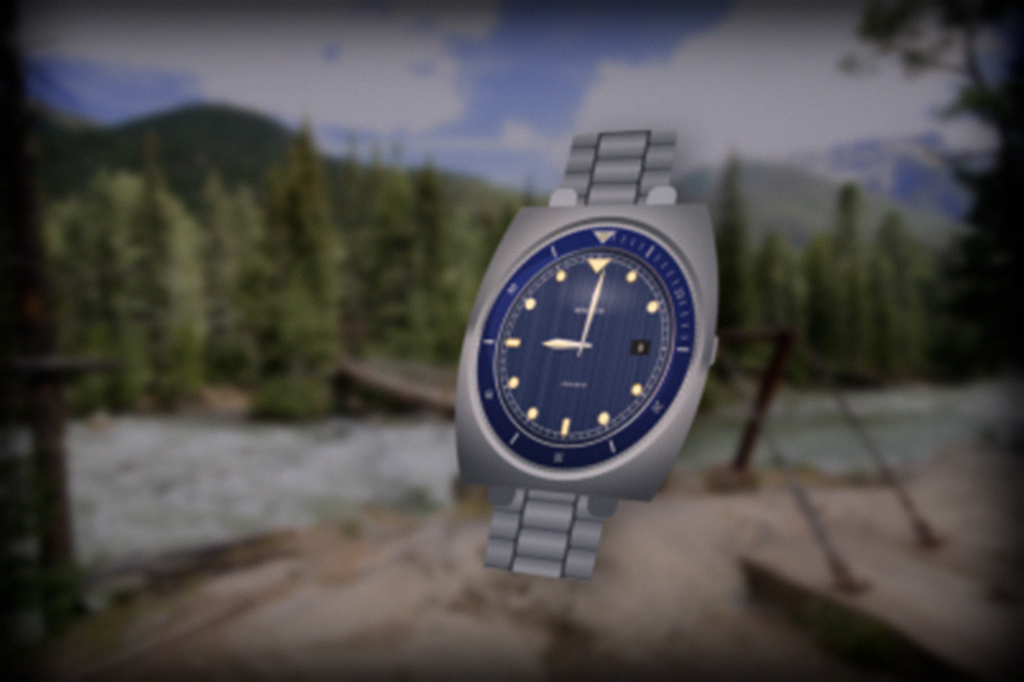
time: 9:01
